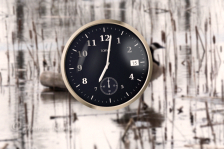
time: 7:02
